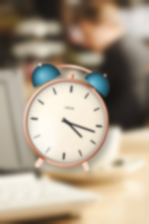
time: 4:17
